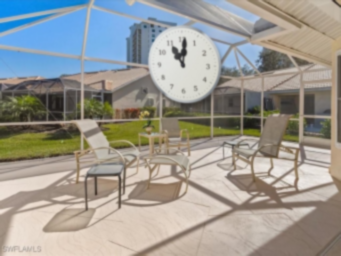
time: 11:01
